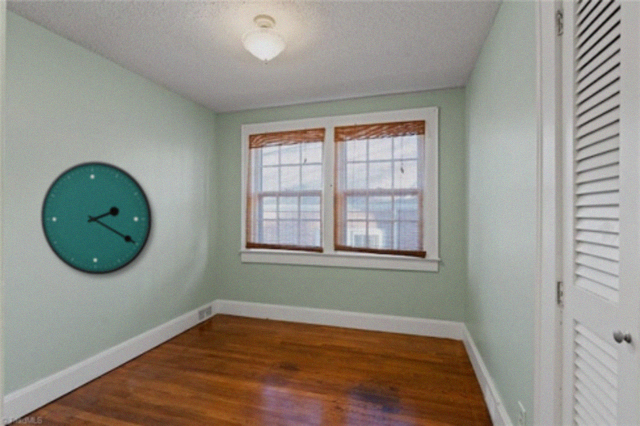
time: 2:20
